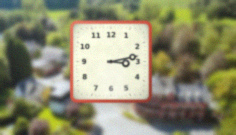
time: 3:13
